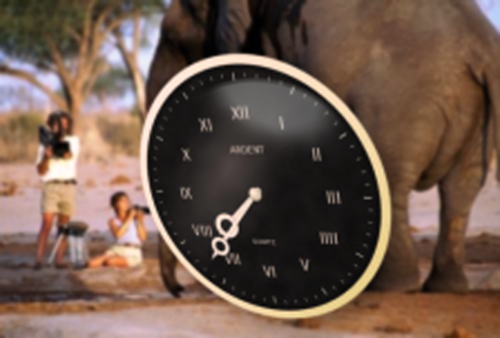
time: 7:37
